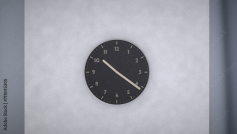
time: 10:21
